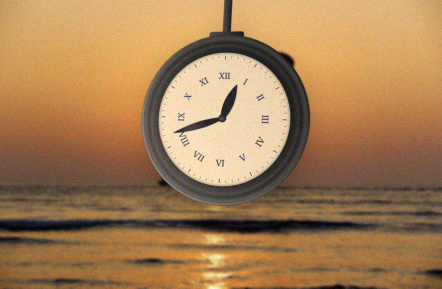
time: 12:42
